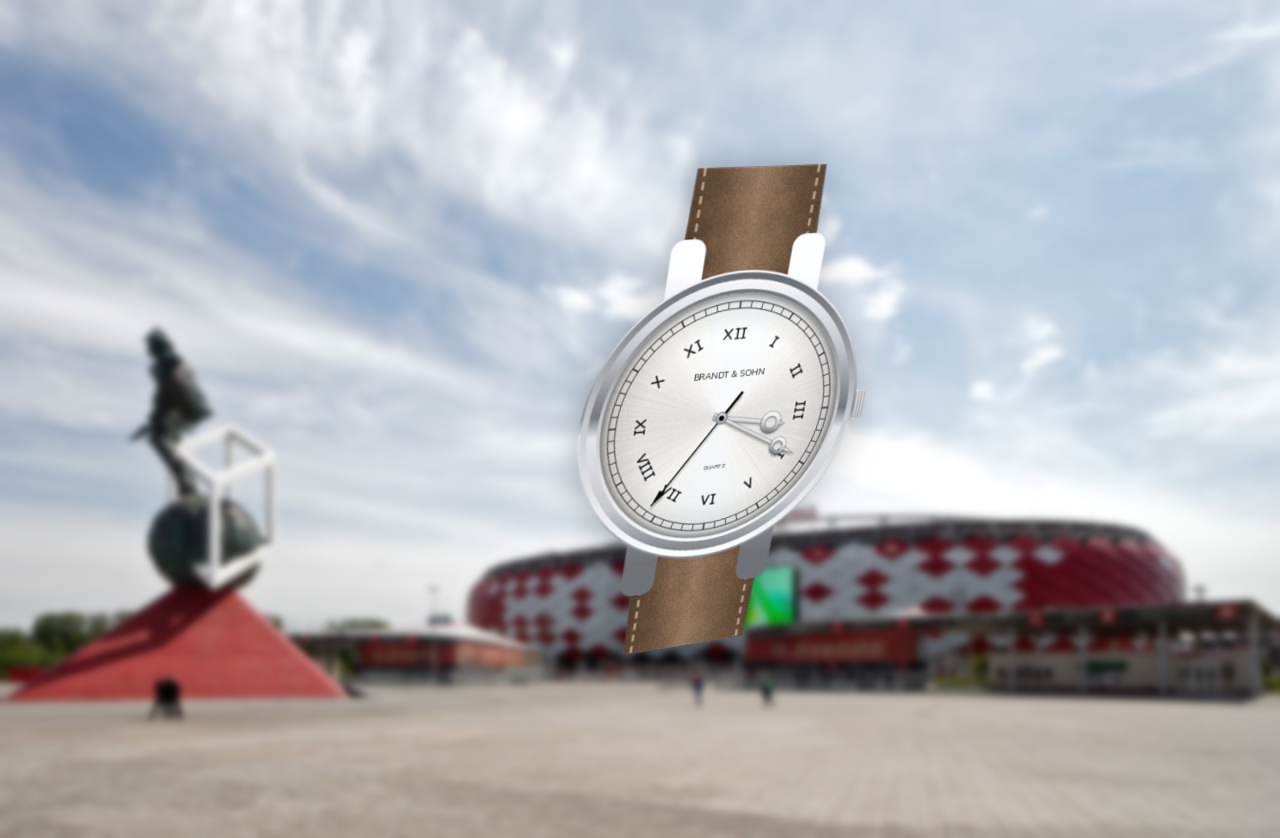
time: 3:19:36
